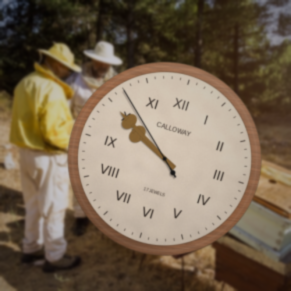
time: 9:49:52
